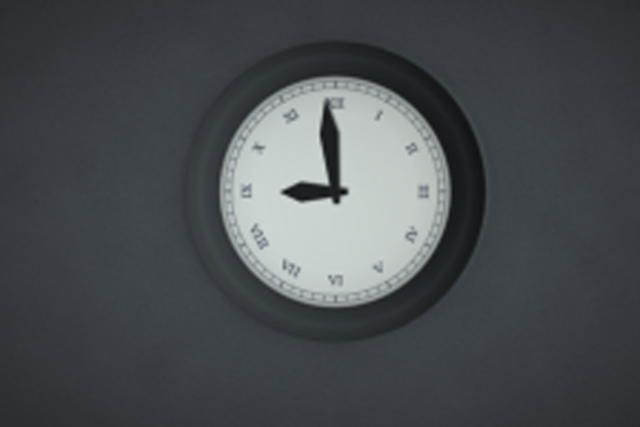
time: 8:59
